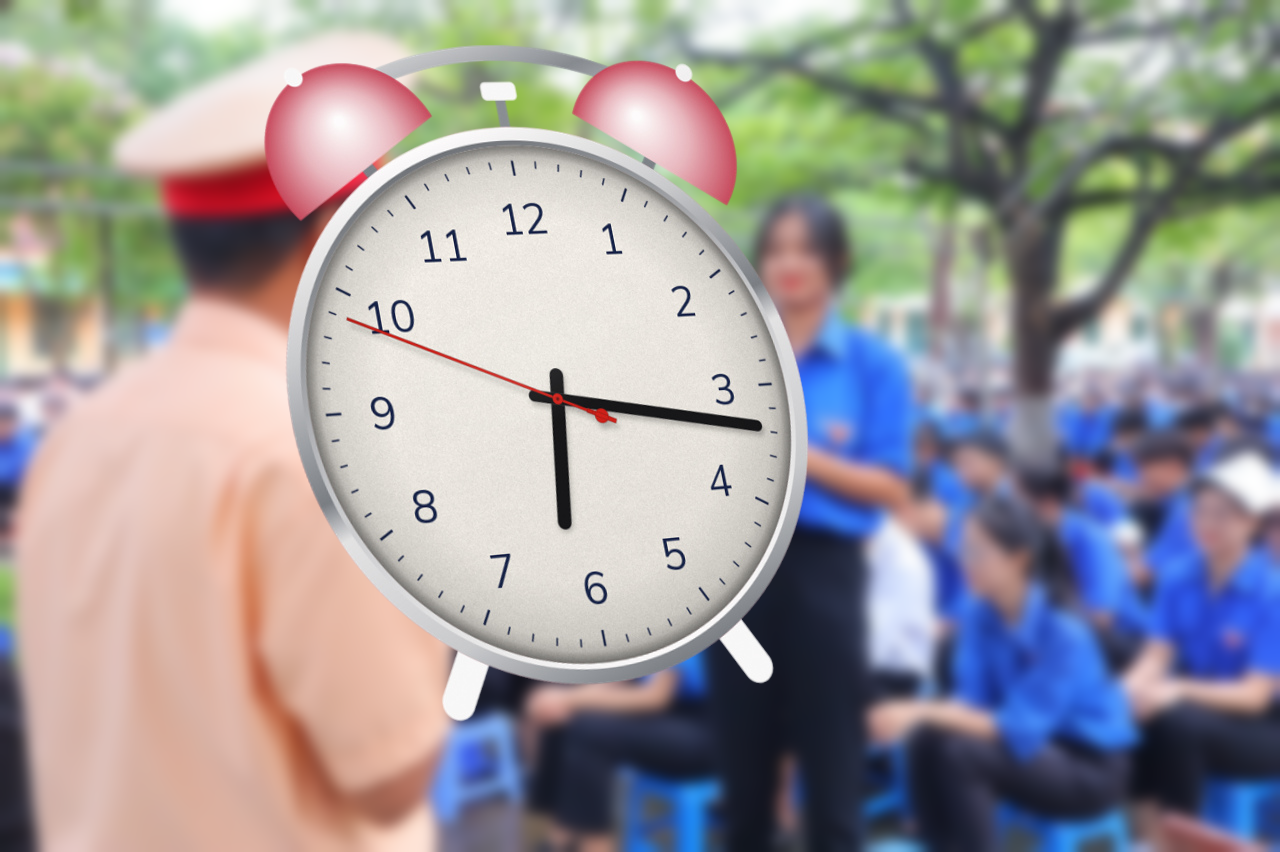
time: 6:16:49
